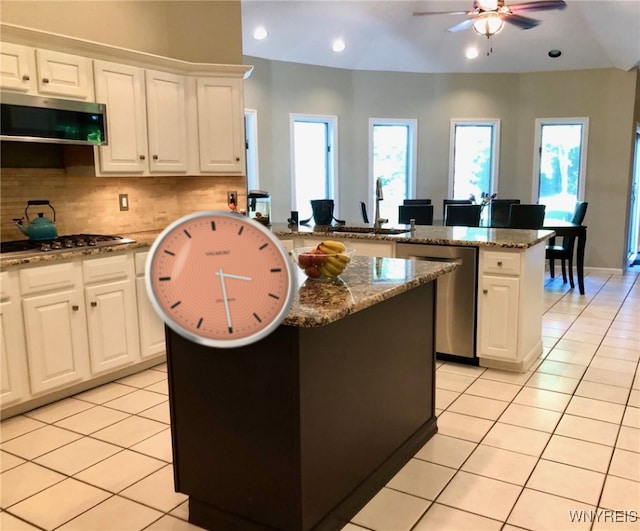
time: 3:30
